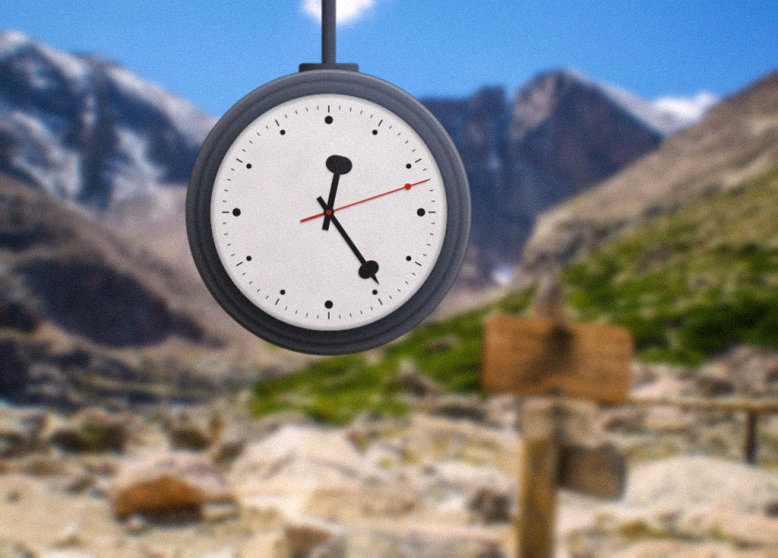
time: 12:24:12
